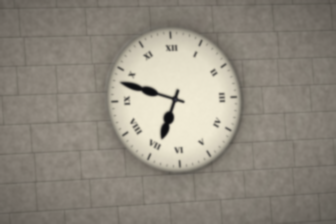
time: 6:48
